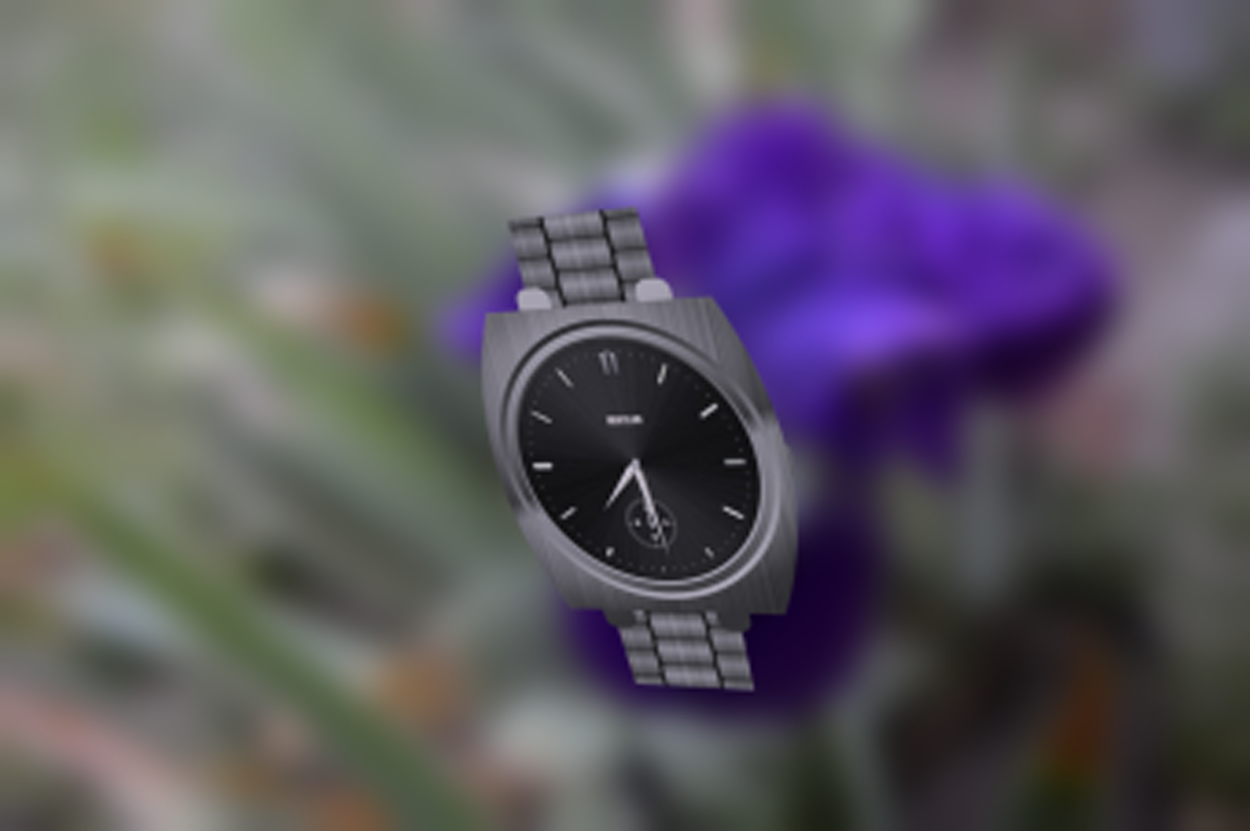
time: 7:29
